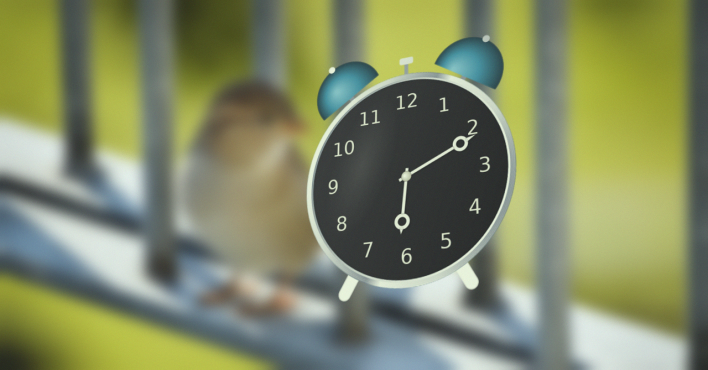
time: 6:11
